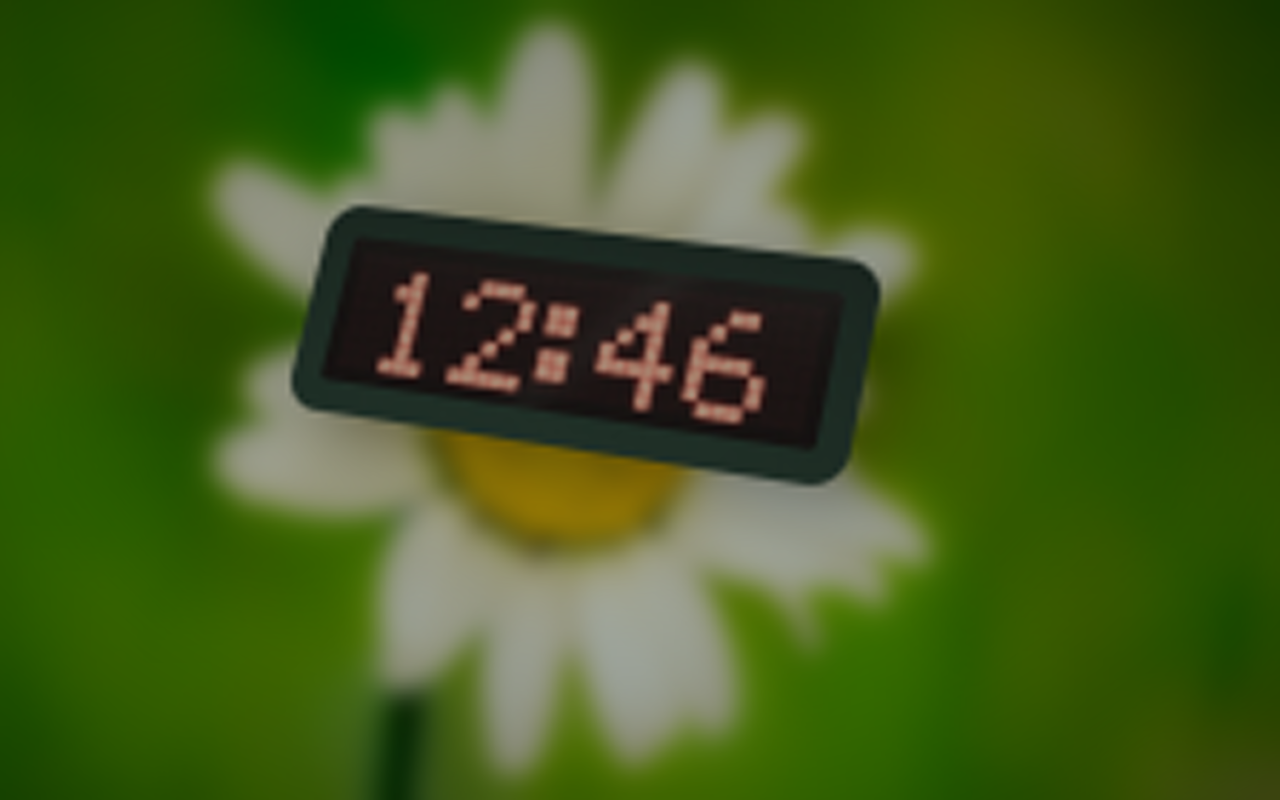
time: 12:46
